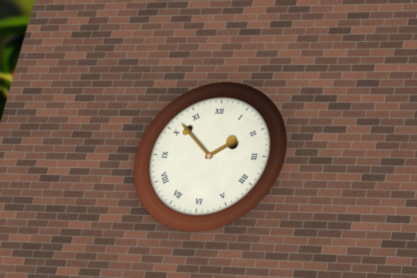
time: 1:52
